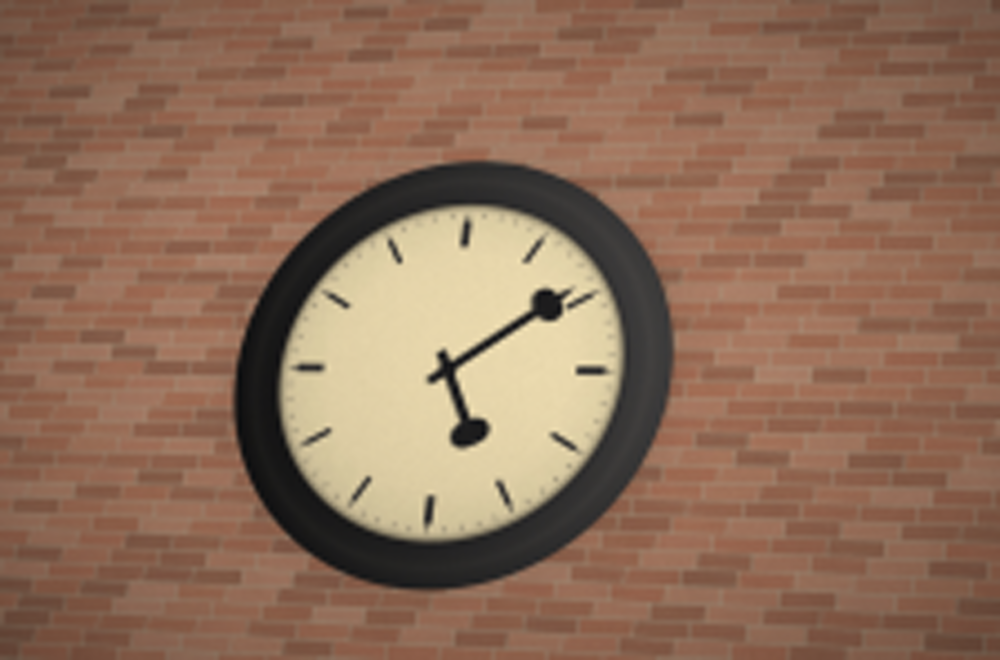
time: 5:09
